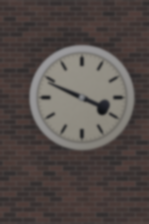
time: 3:49
